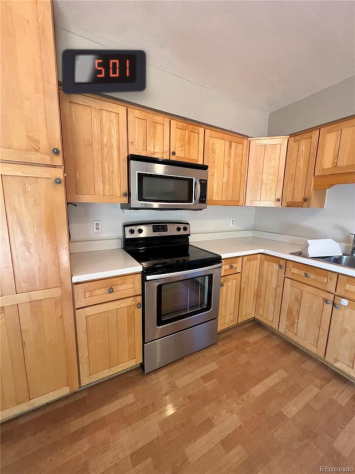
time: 5:01
